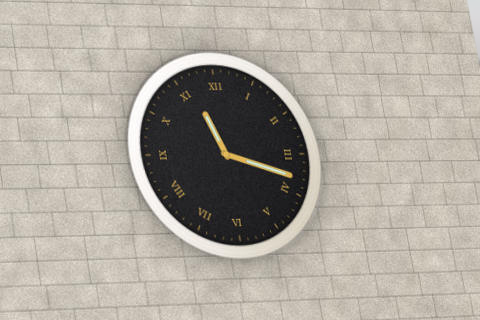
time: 11:18
